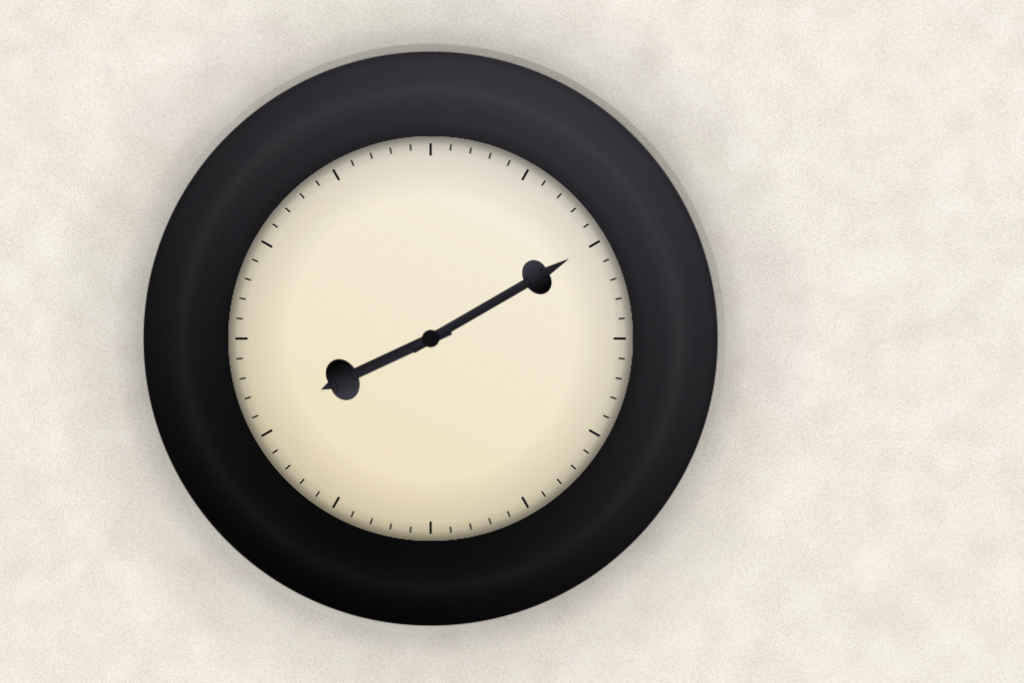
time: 8:10
